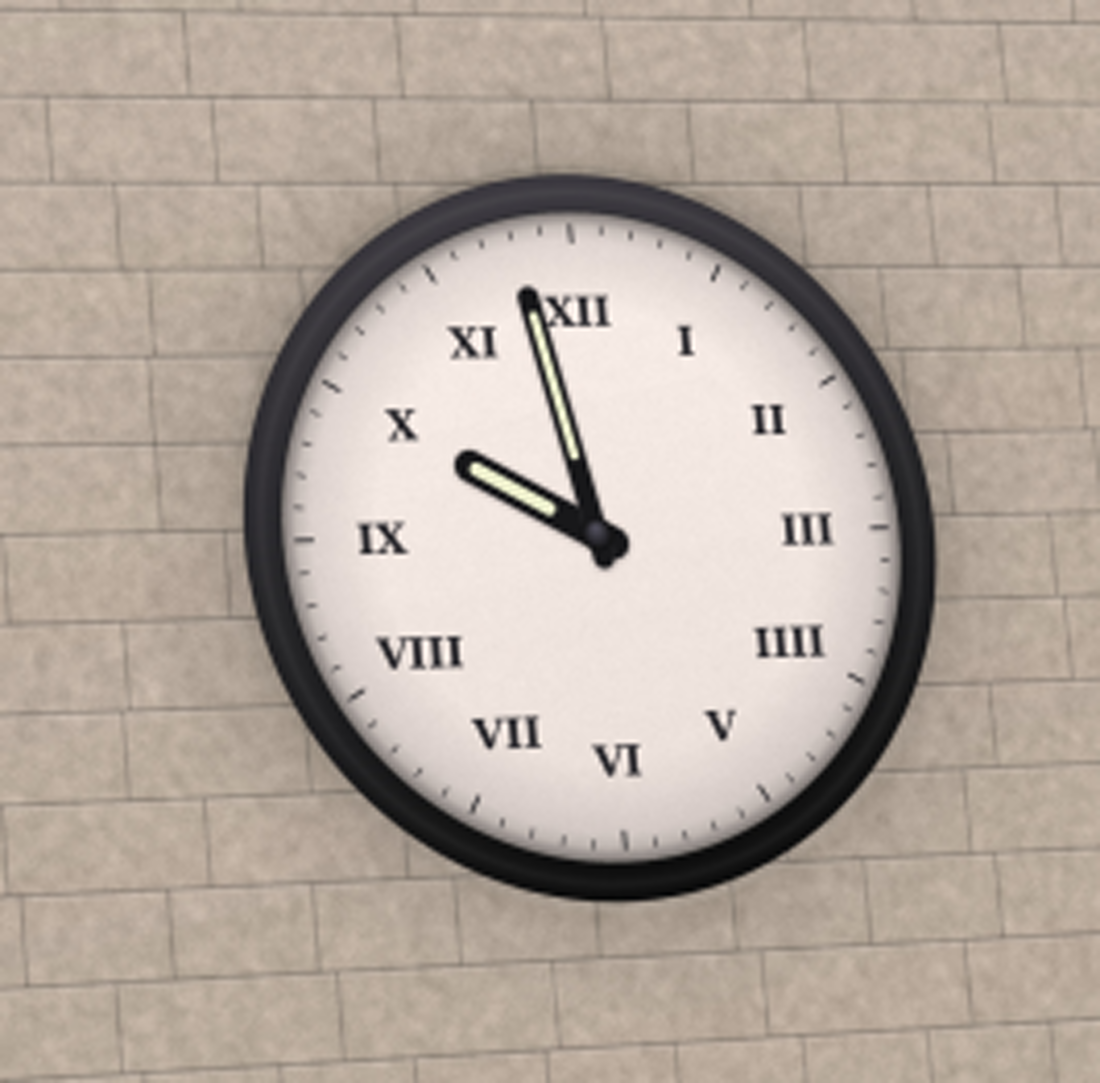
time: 9:58
